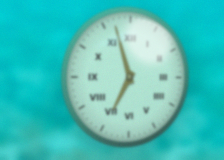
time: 6:57
